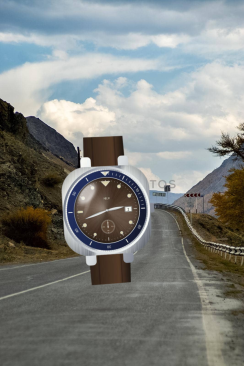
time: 2:42
